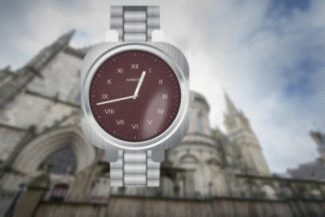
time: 12:43
